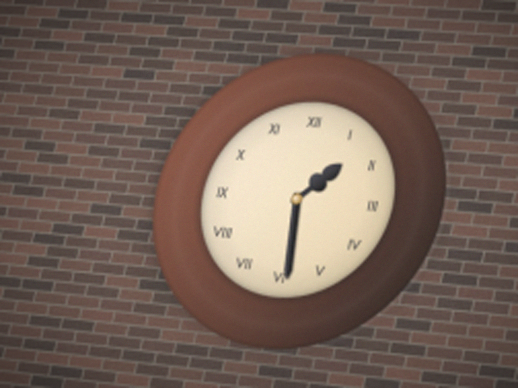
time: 1:29
